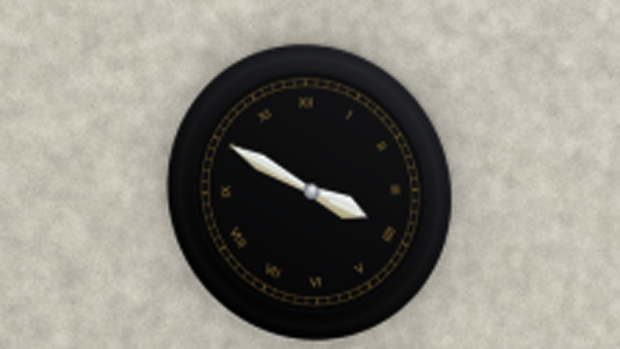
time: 3:50
